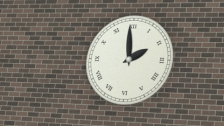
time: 1:59
